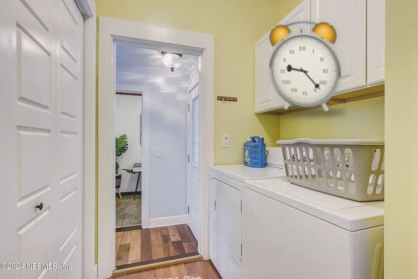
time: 9:23
